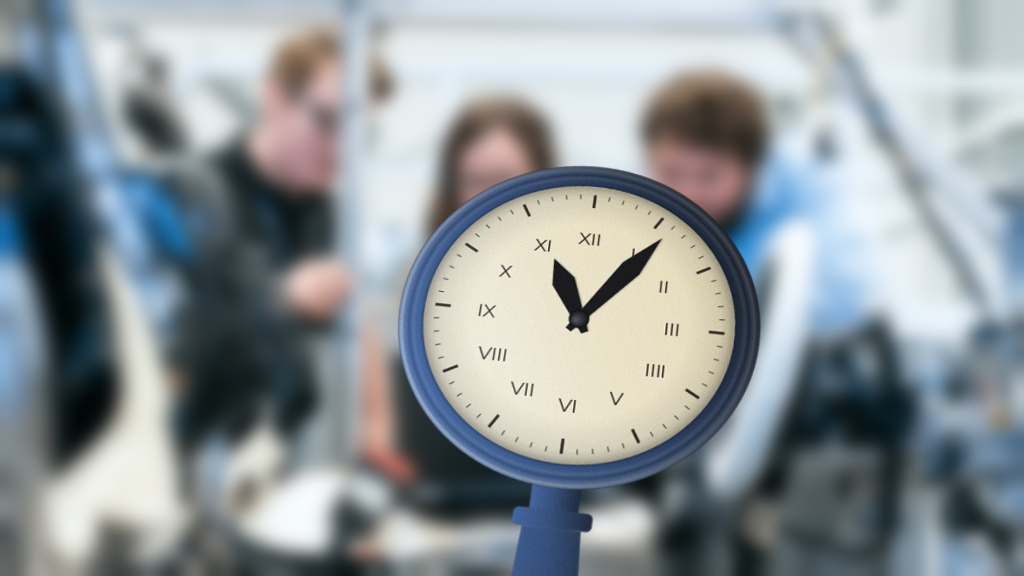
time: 11:06
